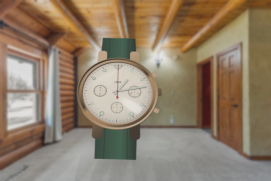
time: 1:13
